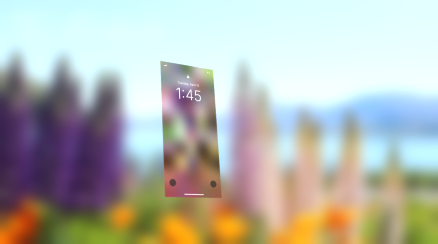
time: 1:45
